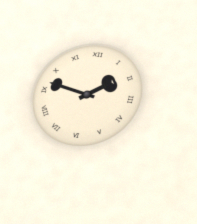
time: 1:47
